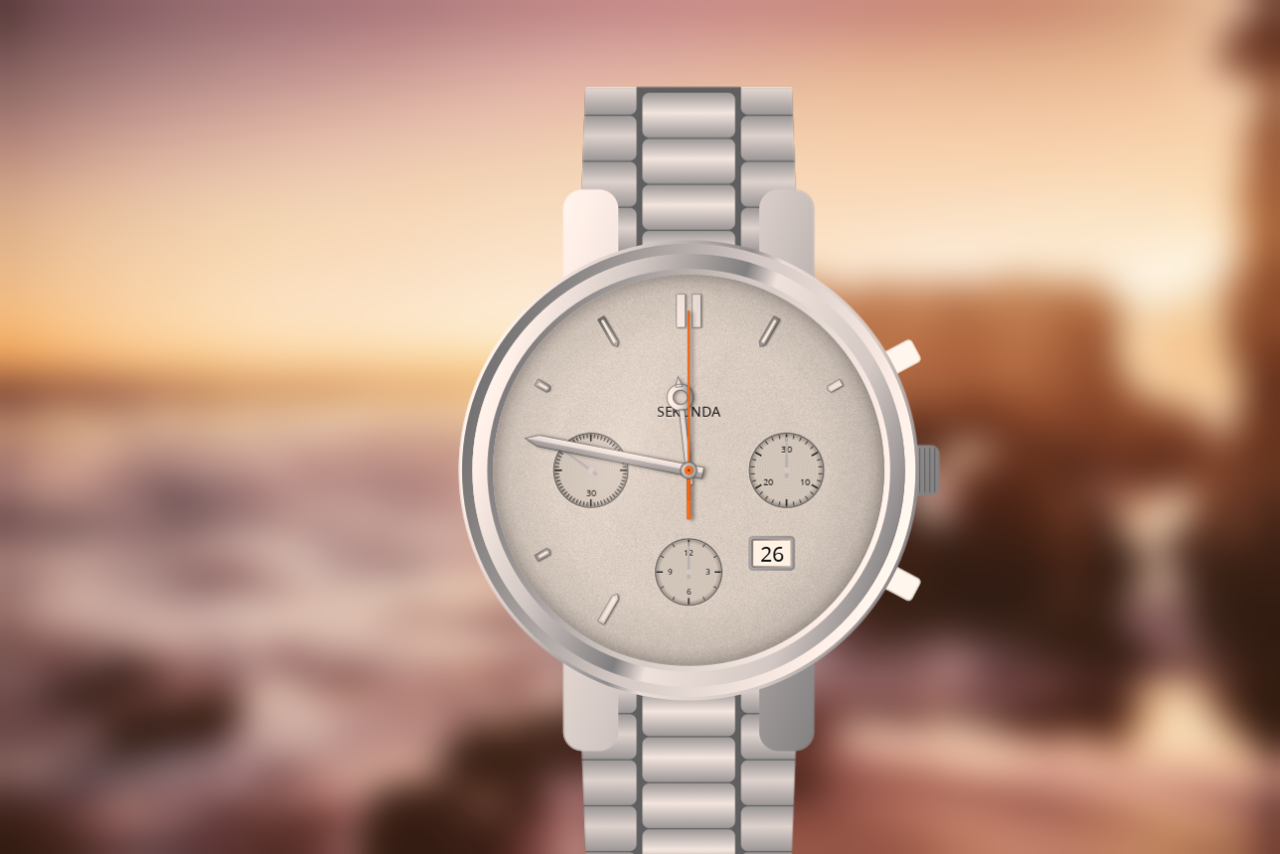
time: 11:46:51
